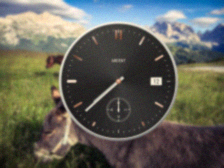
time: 7:38
